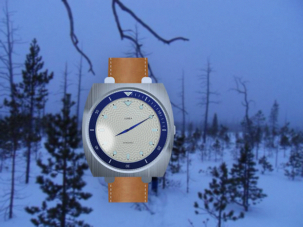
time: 8:10
